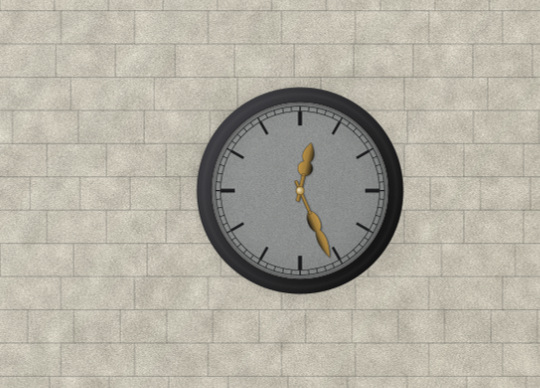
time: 12:26
